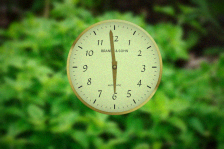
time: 5:59
